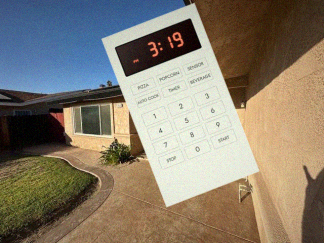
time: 3:19
